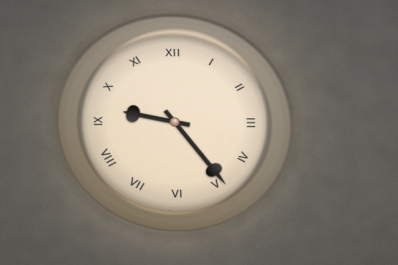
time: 9:24
